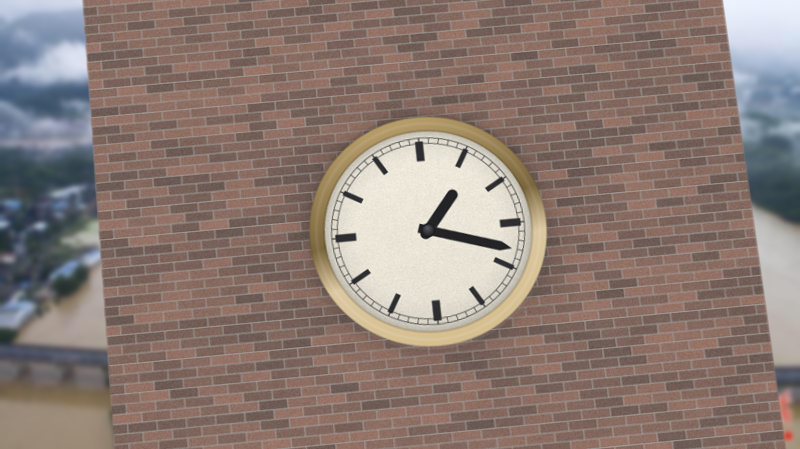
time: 1:18
